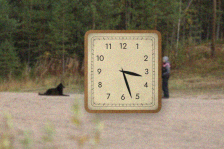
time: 3:27
